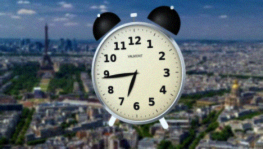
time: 6:44
